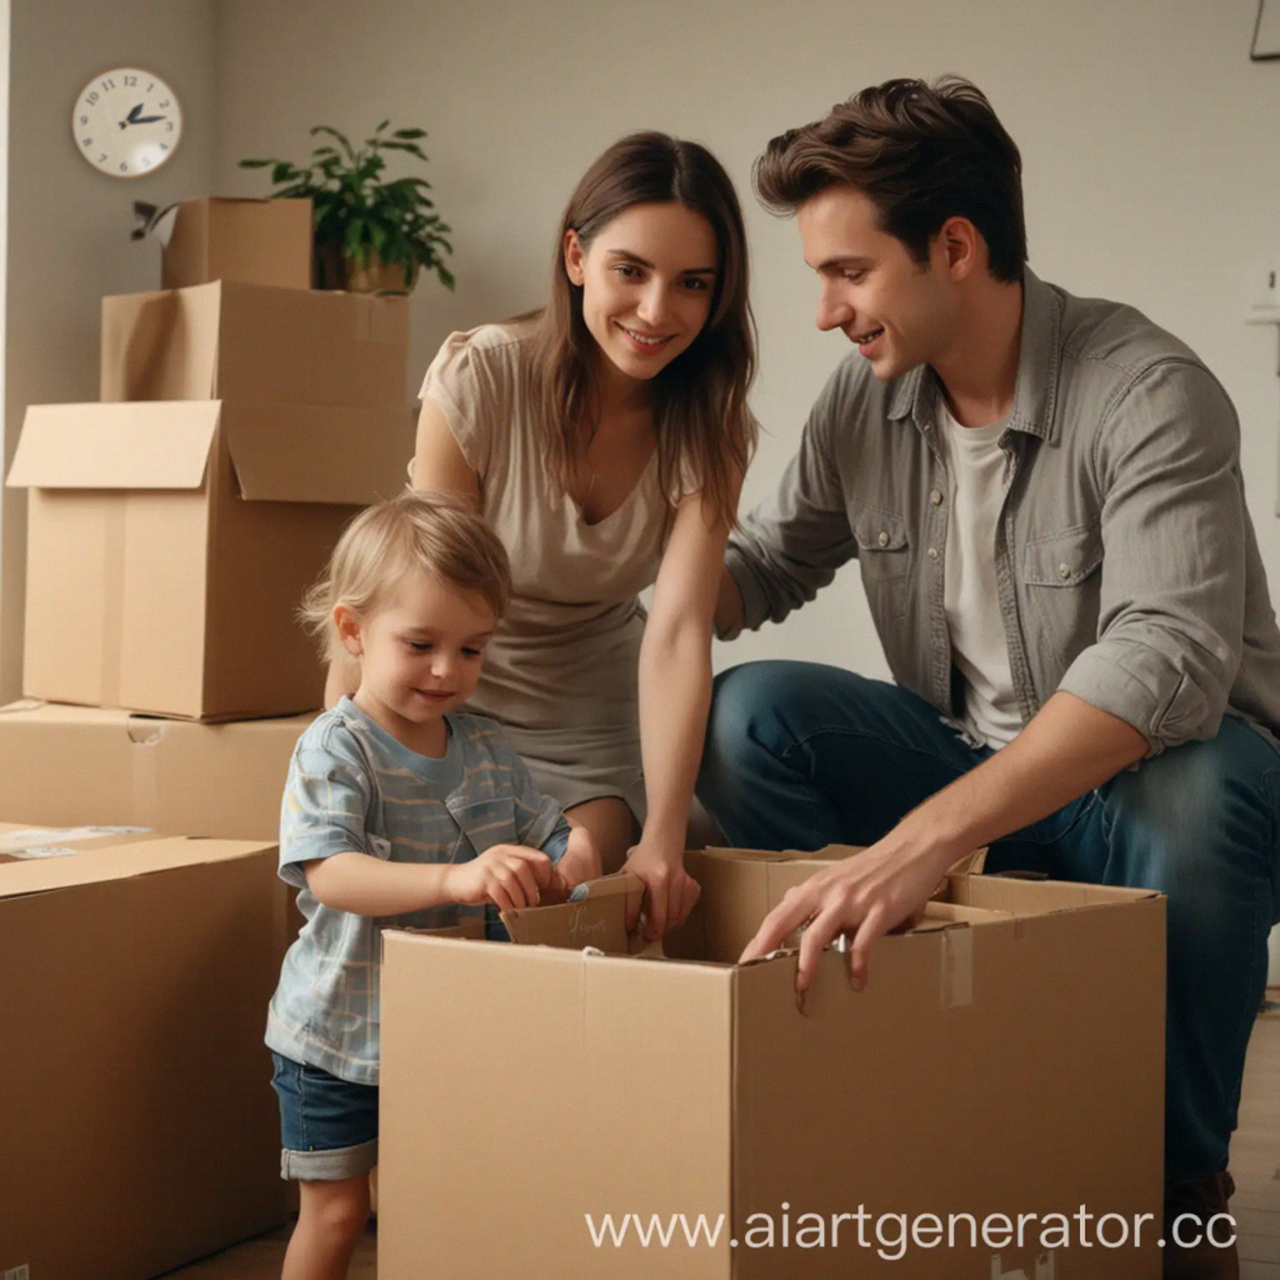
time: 1:13
